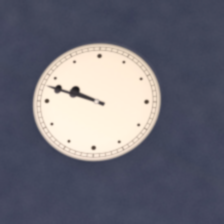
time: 9:48
